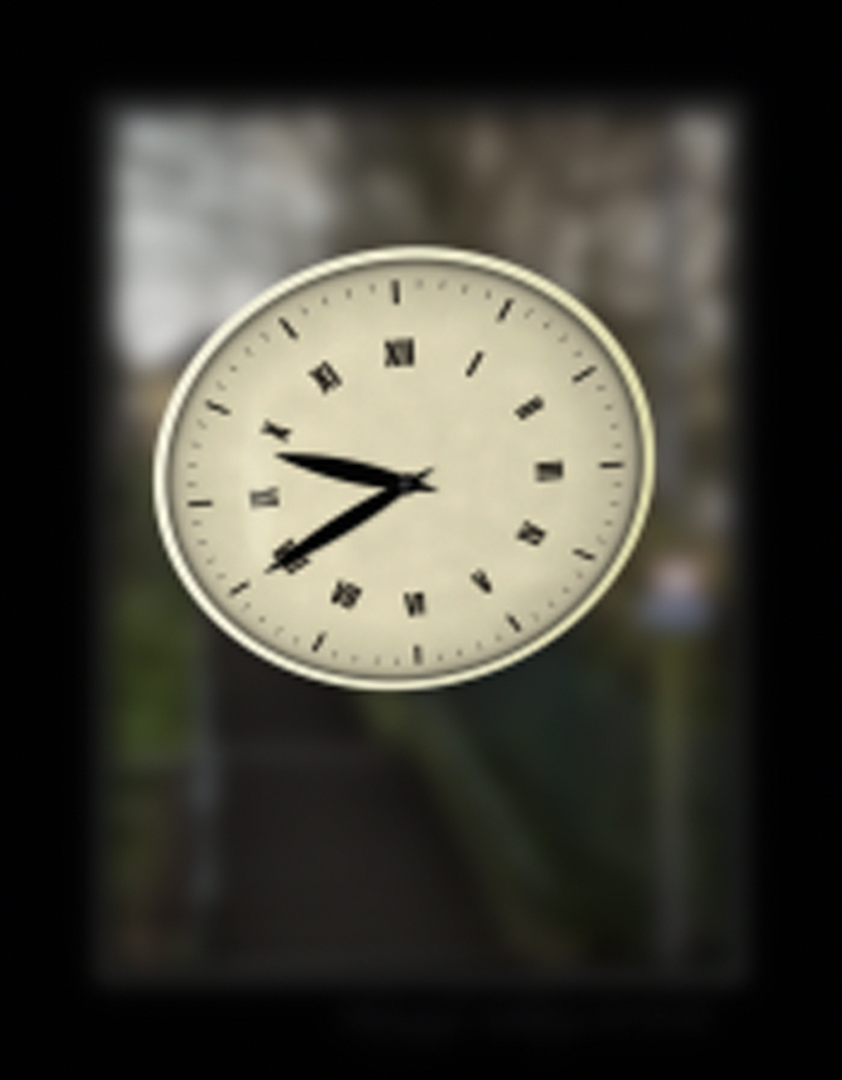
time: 9:40
